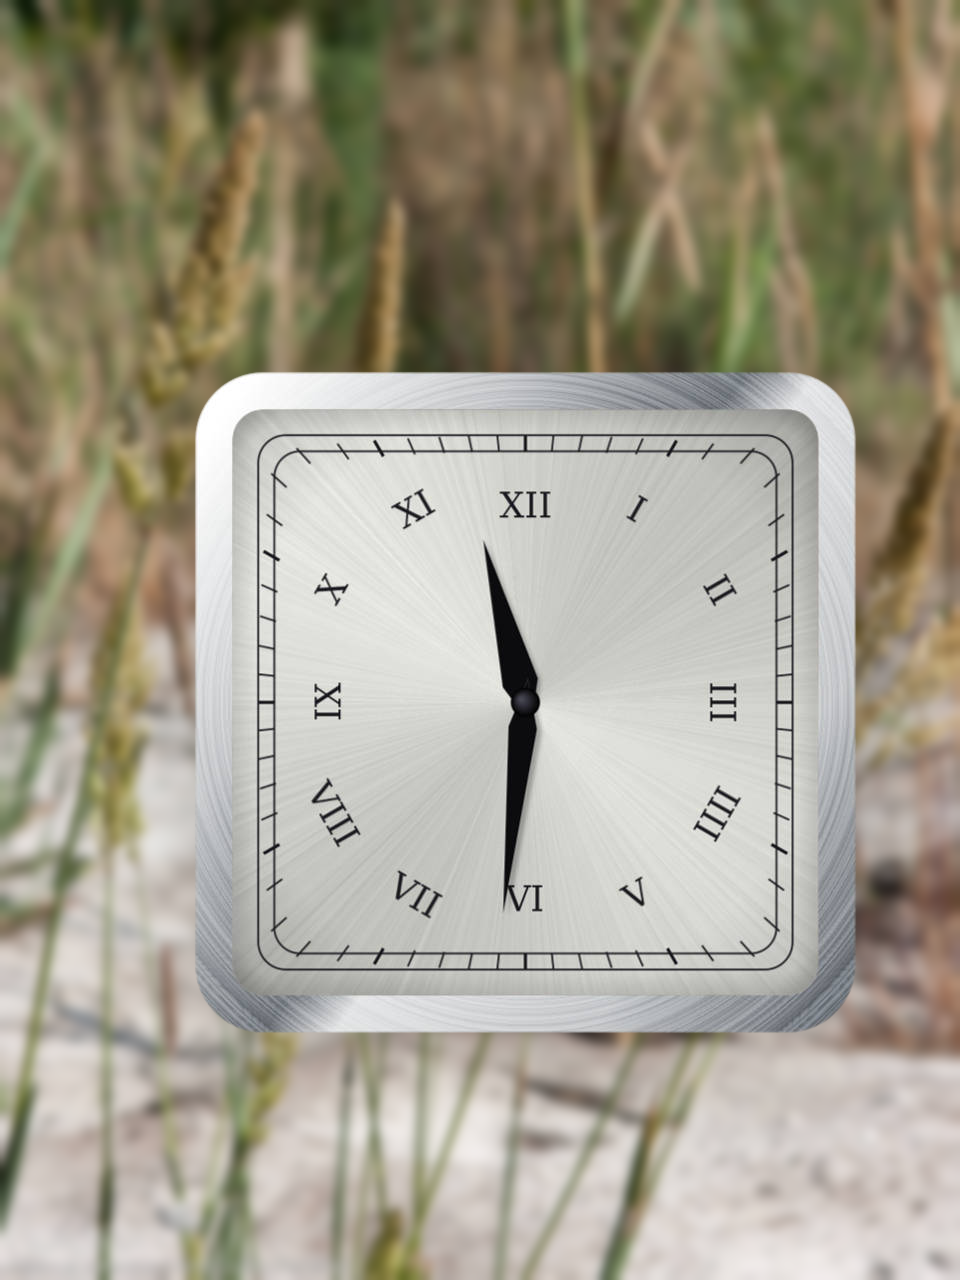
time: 11:31
